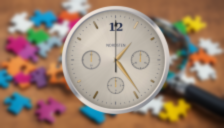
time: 1:24
